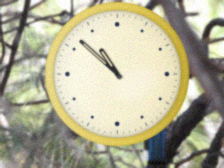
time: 10:52
